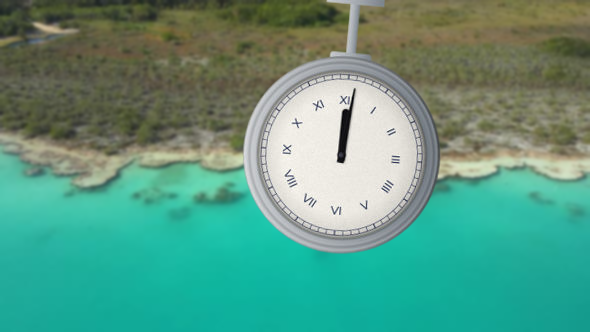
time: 12:01
